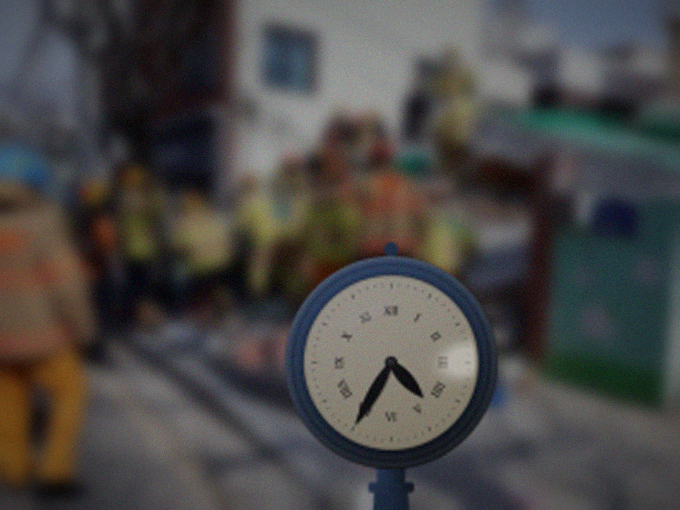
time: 4:35
